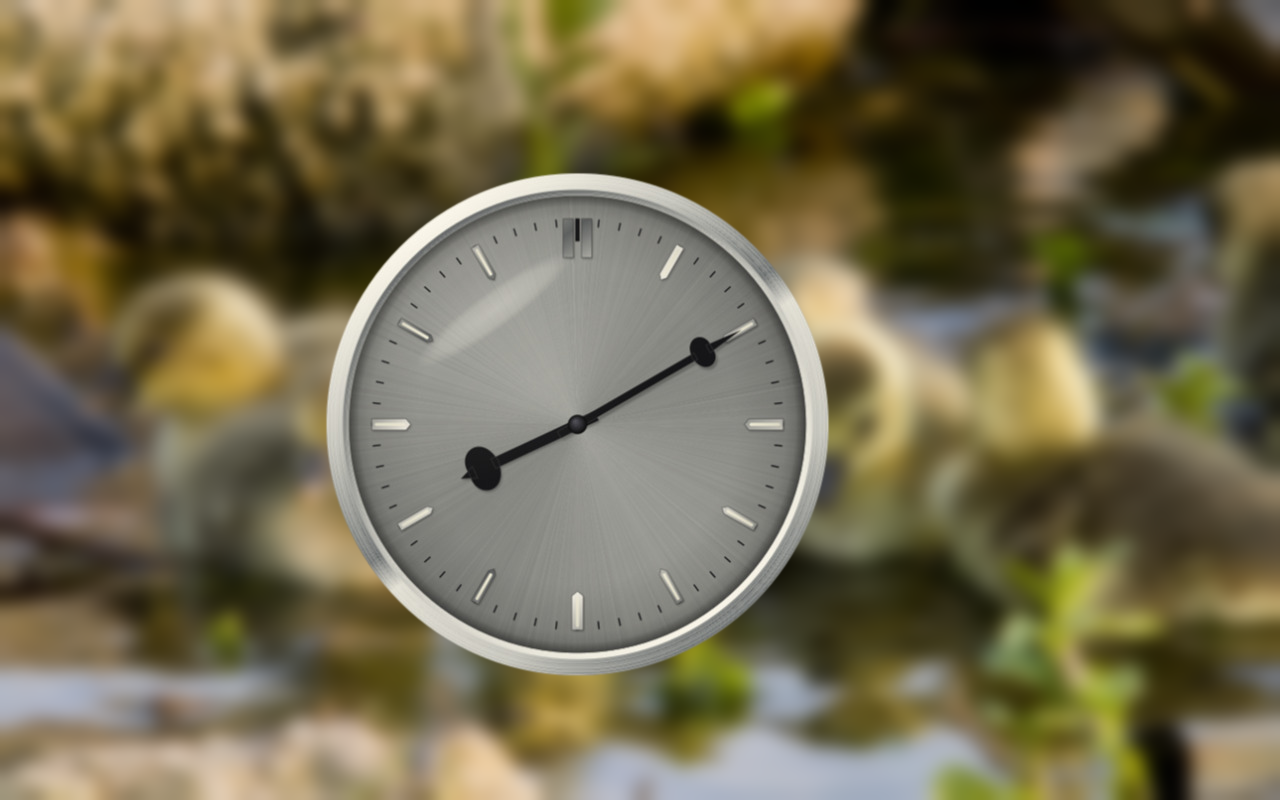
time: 8:10
